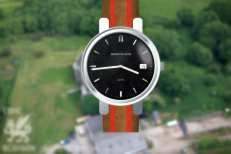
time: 3:44
